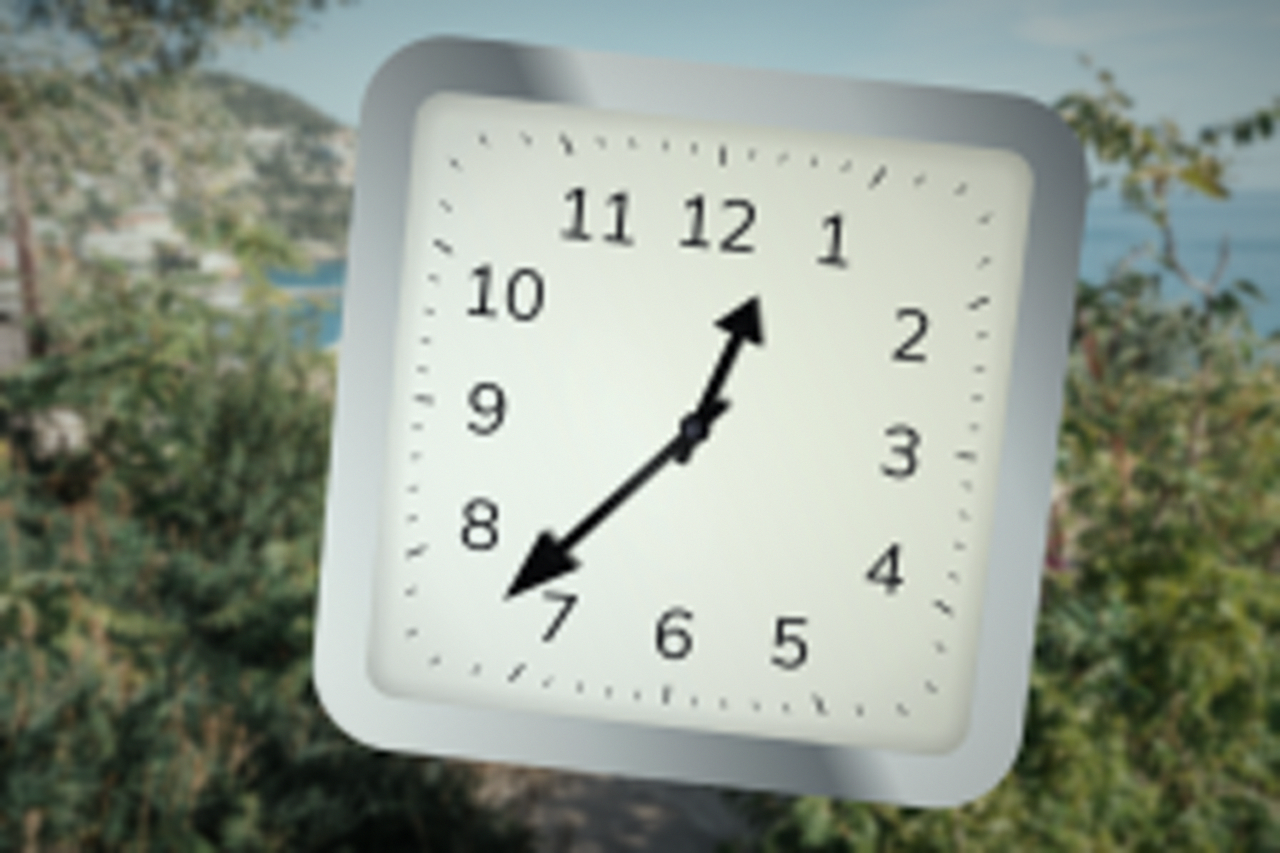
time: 12:37
